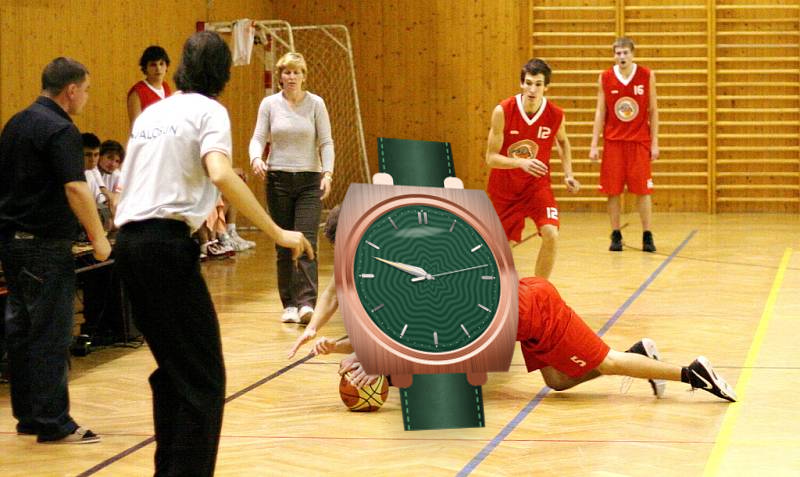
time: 9:48:13
